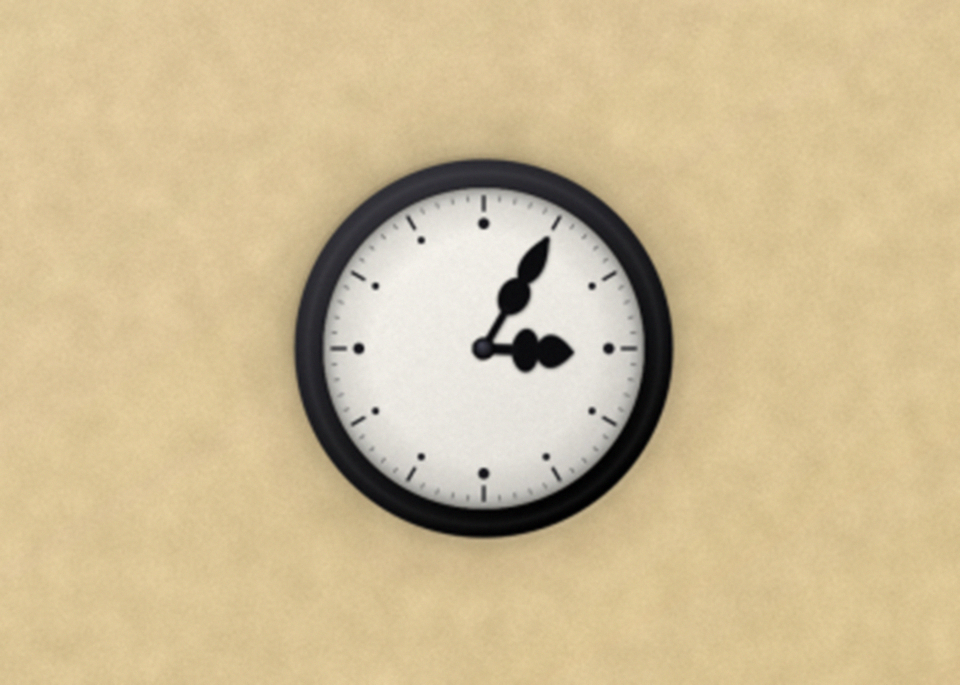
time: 3:05
